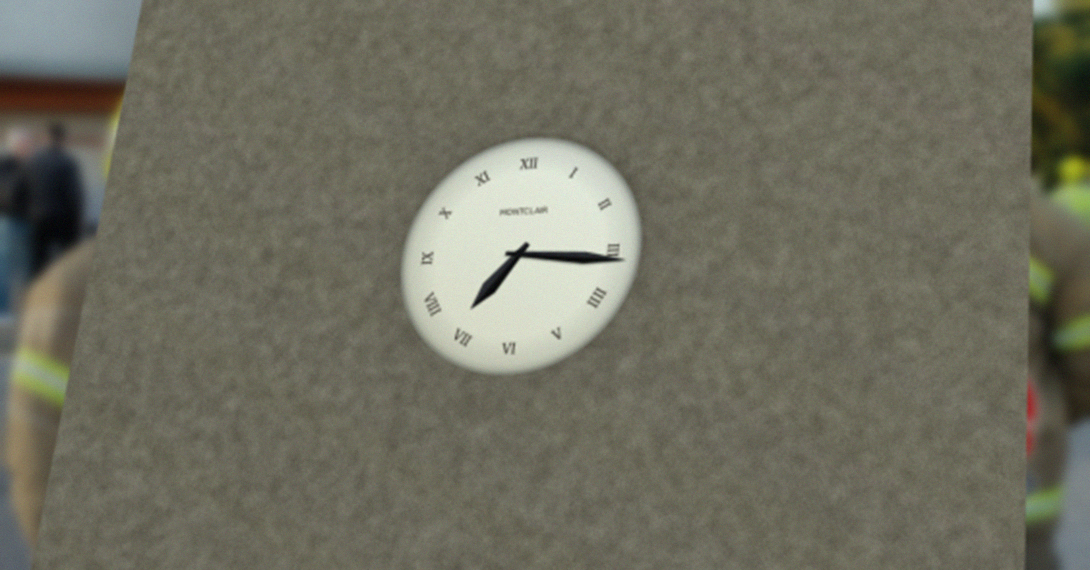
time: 7:16
